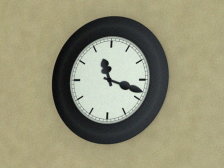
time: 11:18
